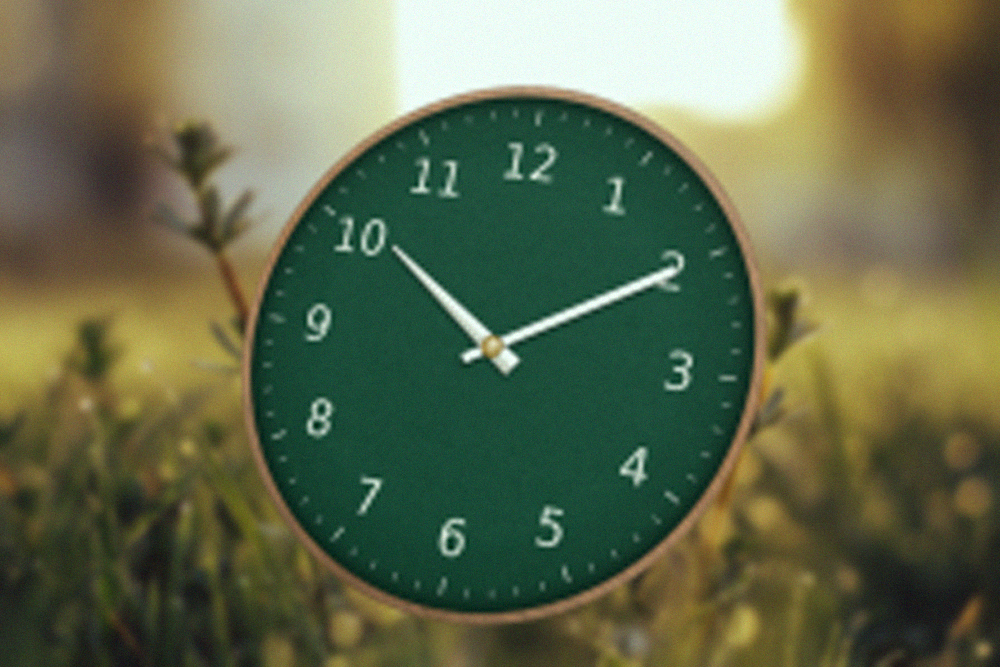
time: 10:10
